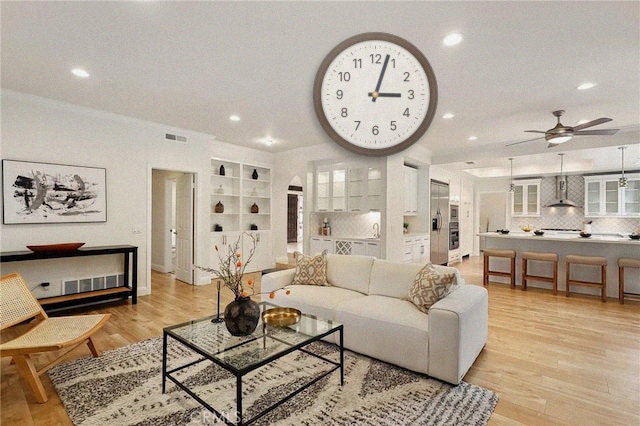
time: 3:03
